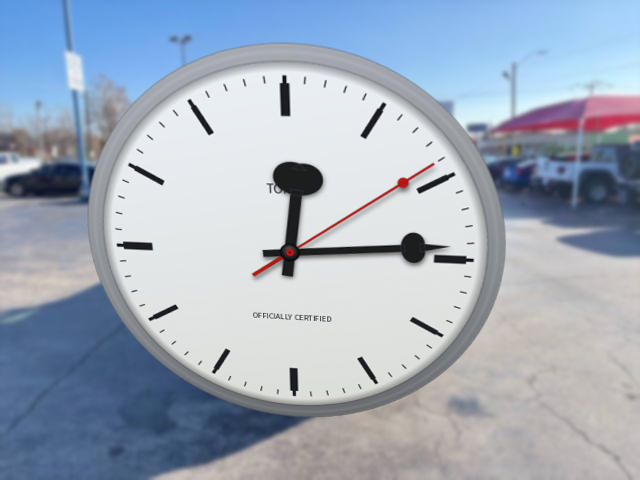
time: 12:14:09
